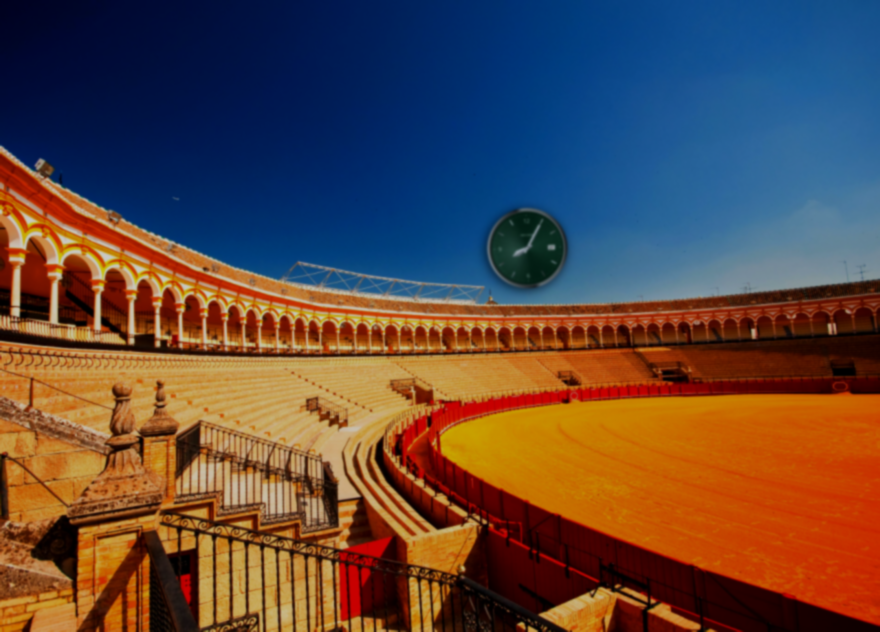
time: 8:05
